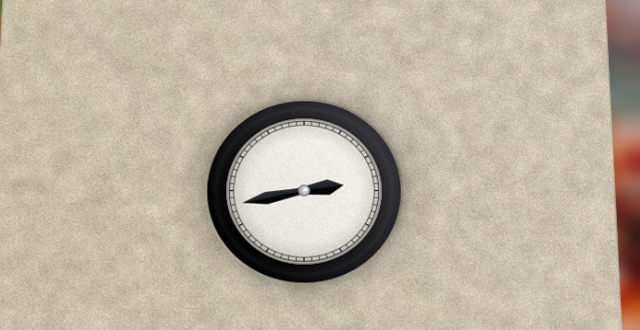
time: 2:43
